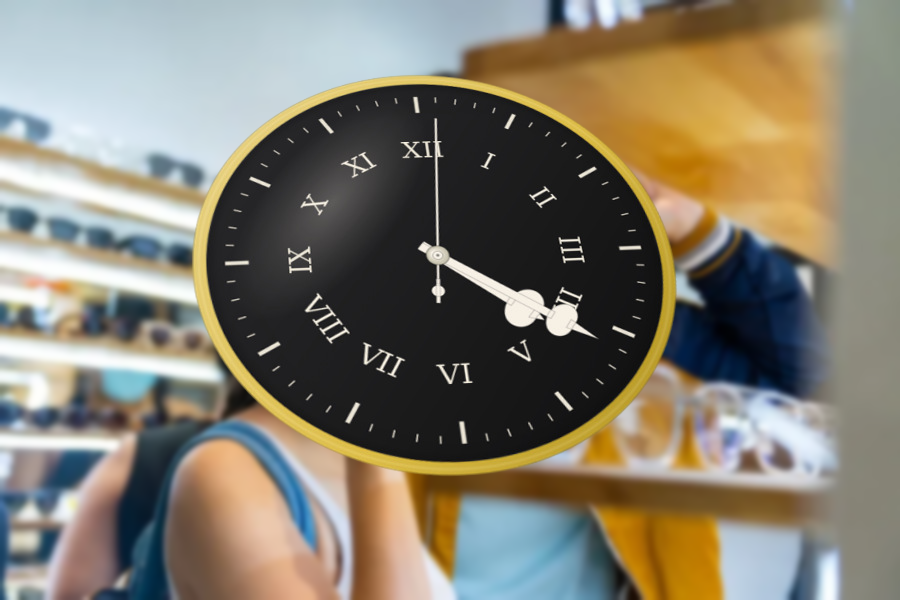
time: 4:21:01
